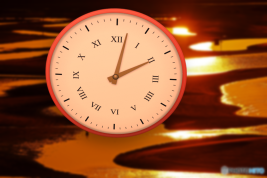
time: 2:02
